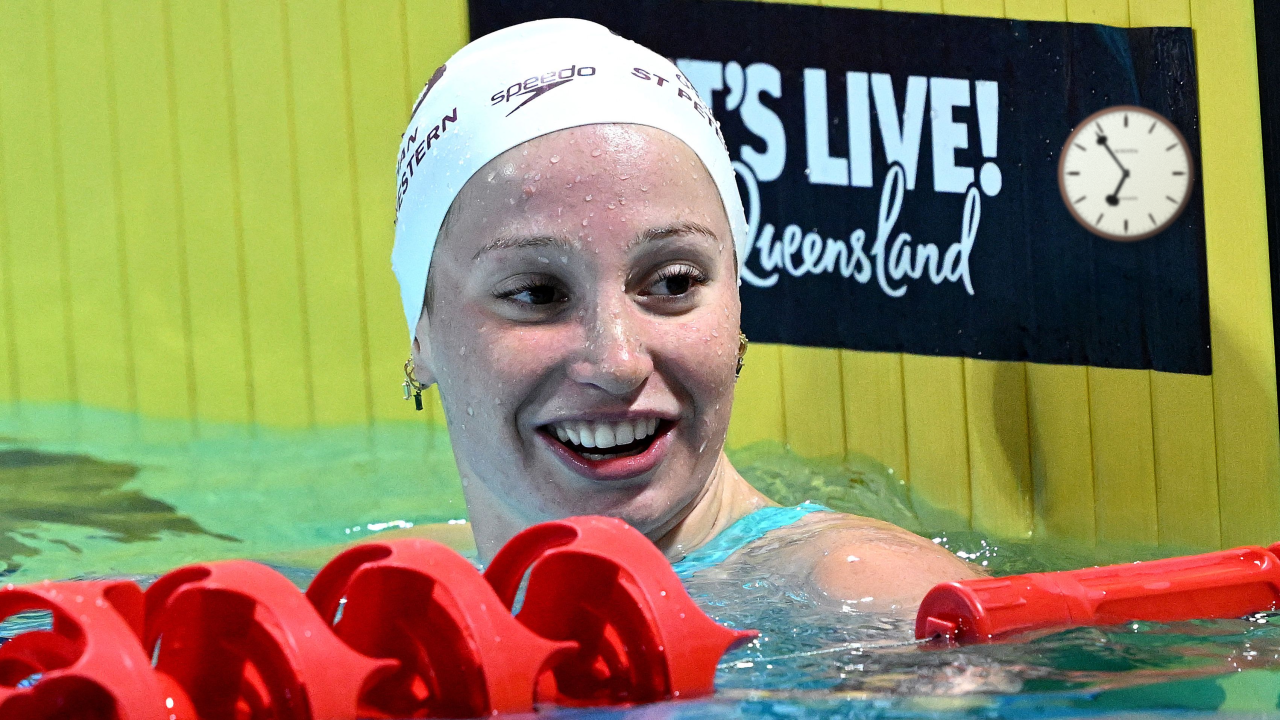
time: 6:54
